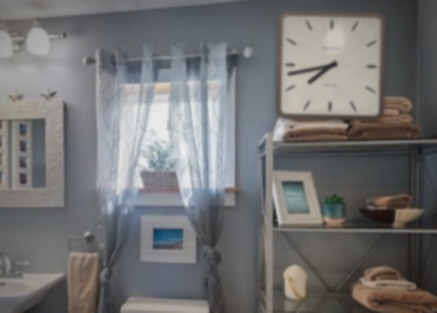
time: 7:43
